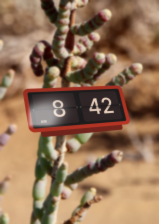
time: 8:42
